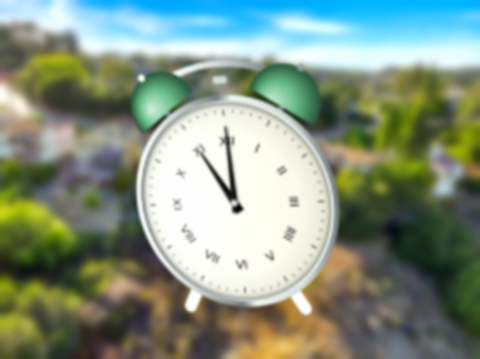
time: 11:00
